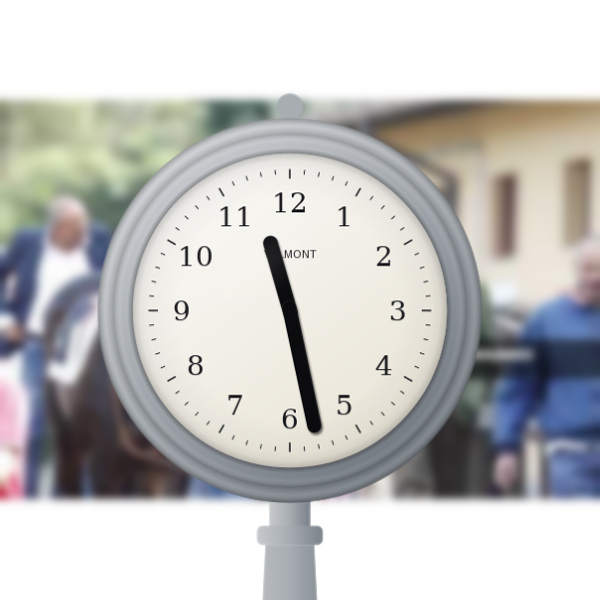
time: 11:28
